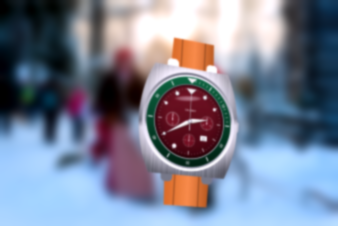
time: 2:40
